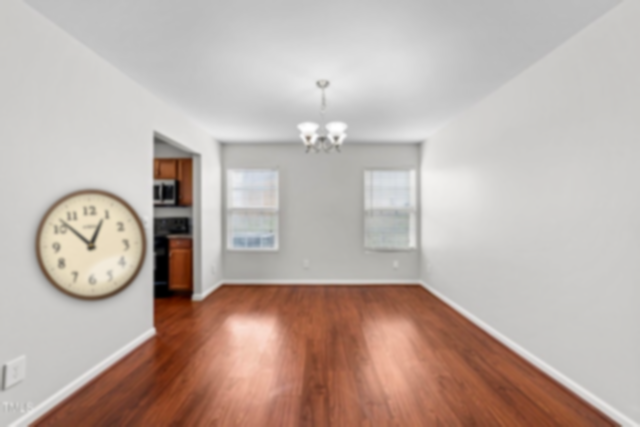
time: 12:52
